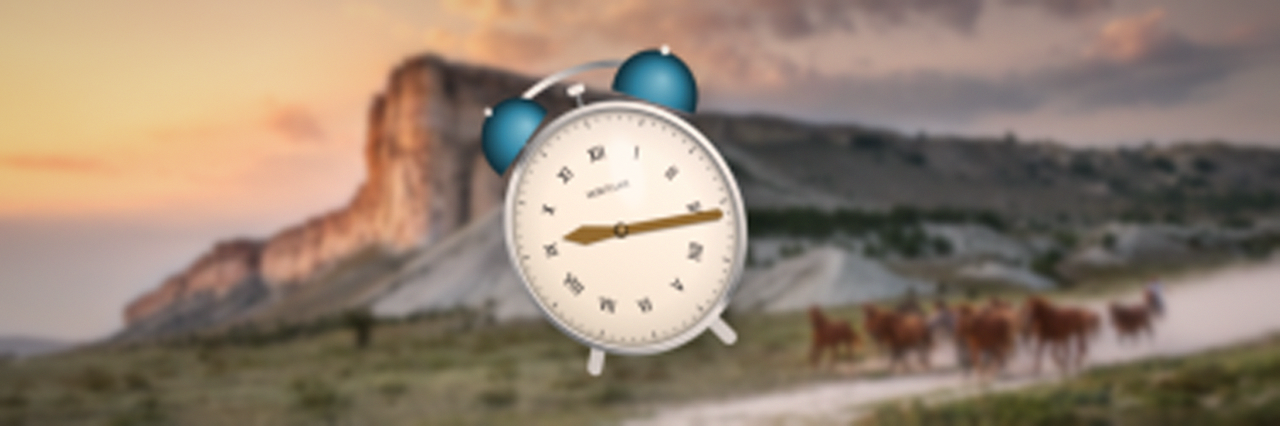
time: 9:16
